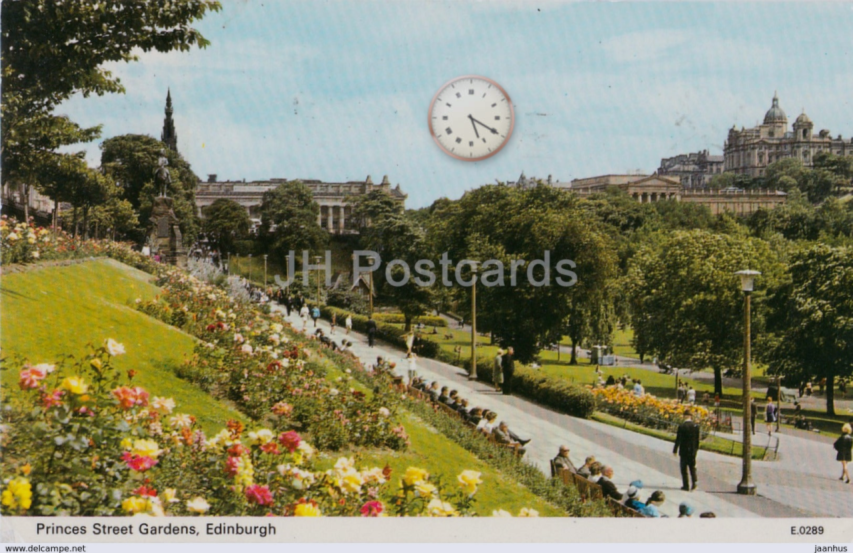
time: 5:20
